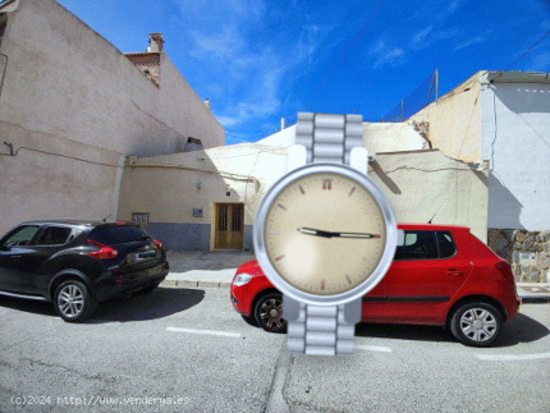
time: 9:15
